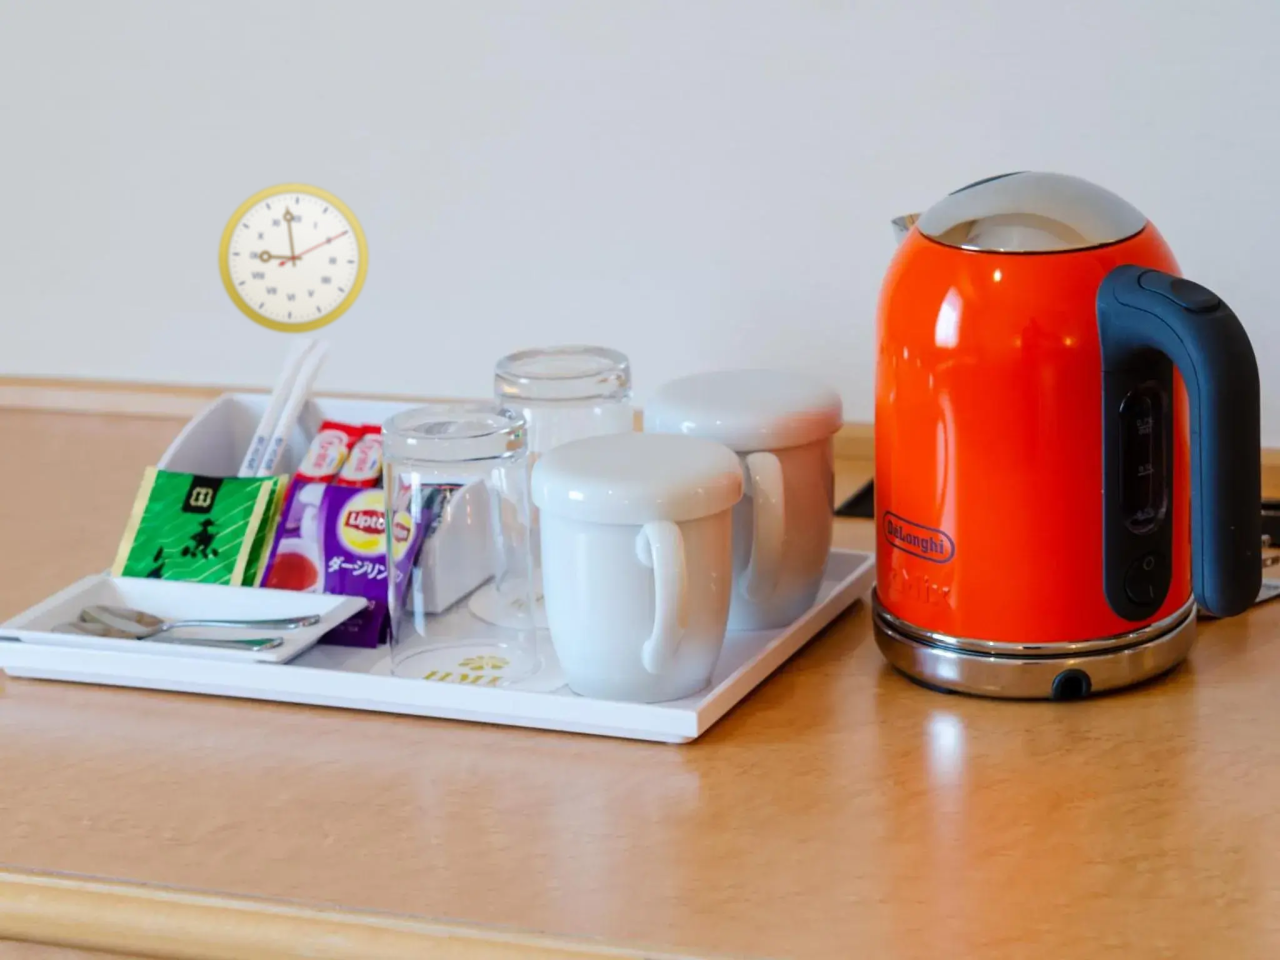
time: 8:58:10
